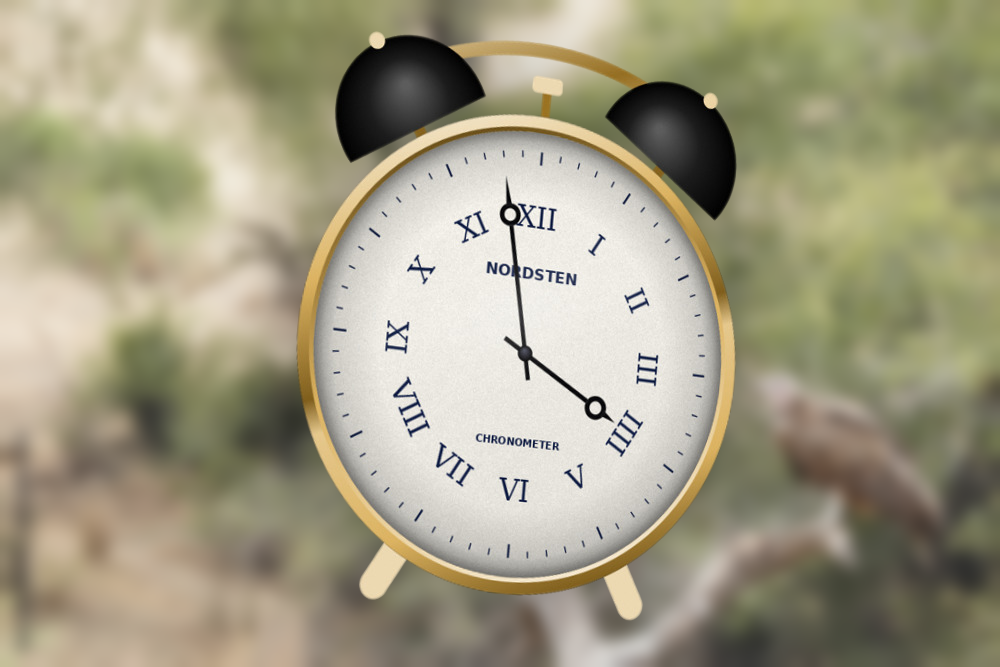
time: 3:58
